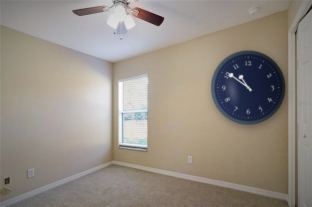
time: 10:51
